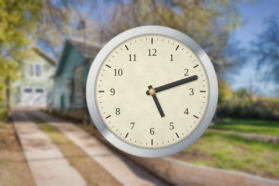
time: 5:12
